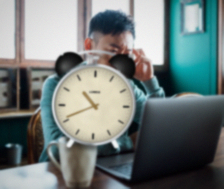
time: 10:41
